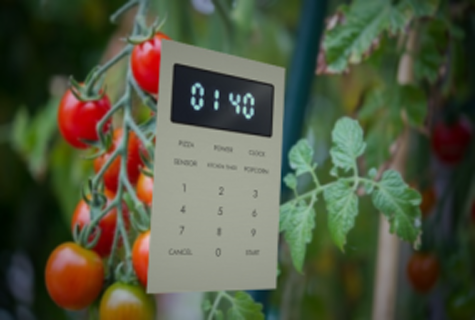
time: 1:40
